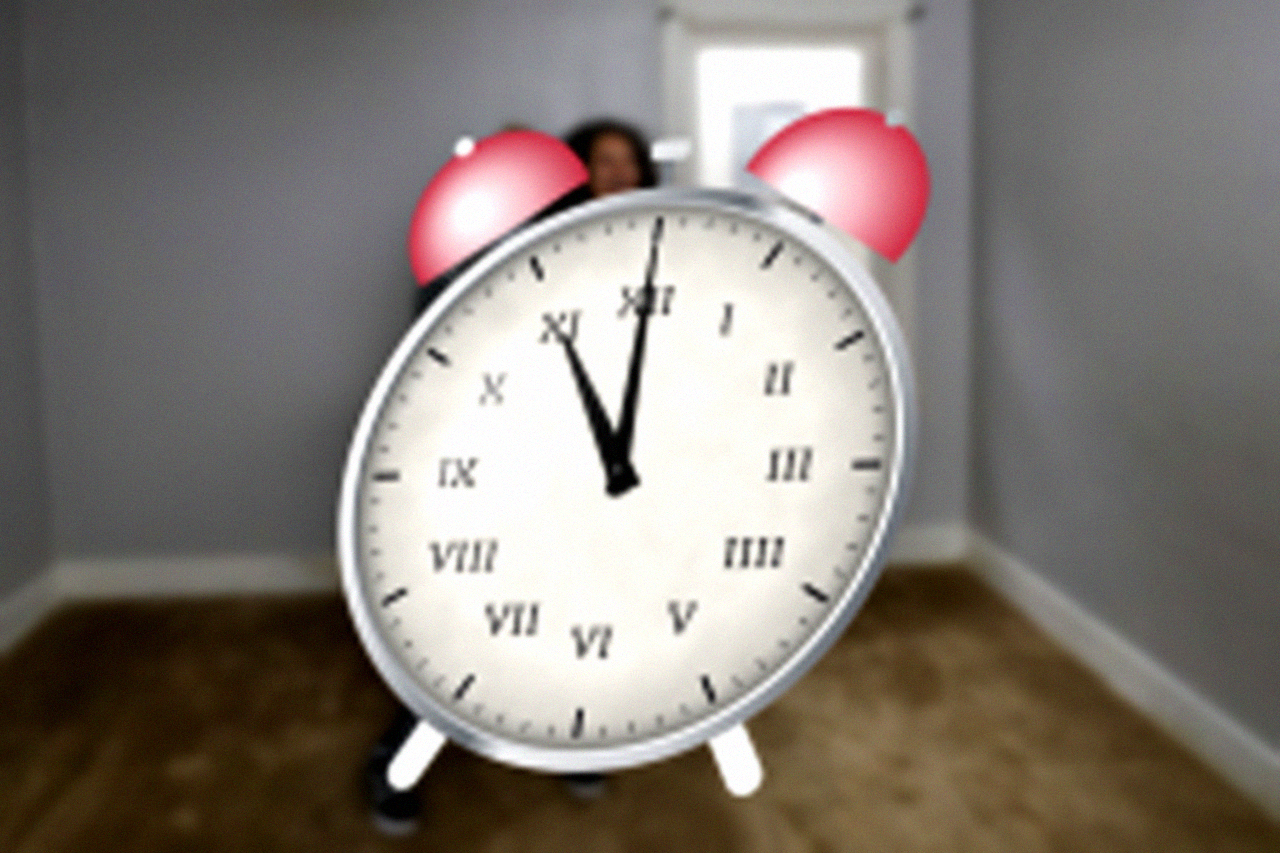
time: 11:00
